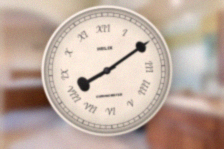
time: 8:10
